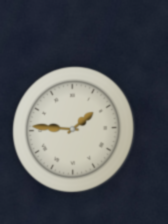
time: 1:46
